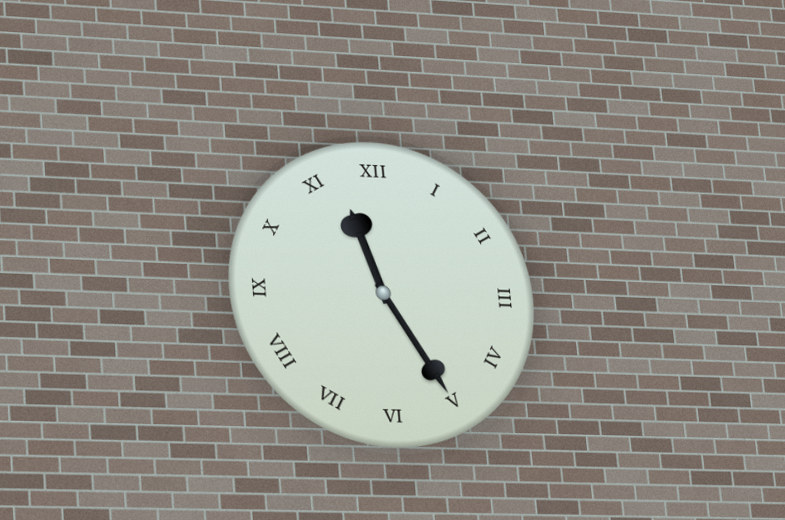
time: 11:25
